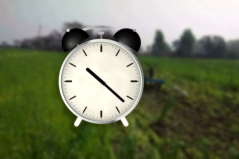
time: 10:22
